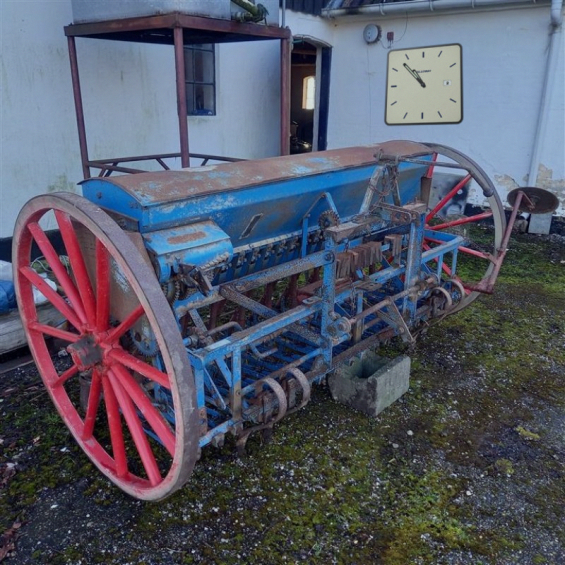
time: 10:53
